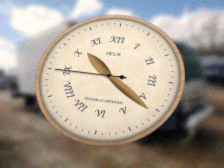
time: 10:20:45
